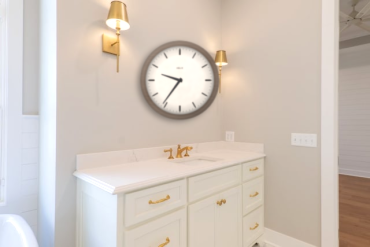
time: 9:36
